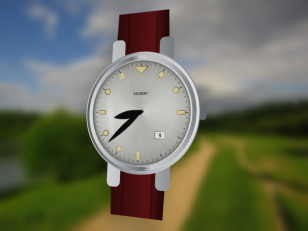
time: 8:38
